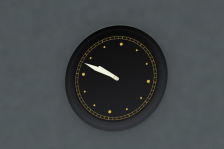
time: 9:48
